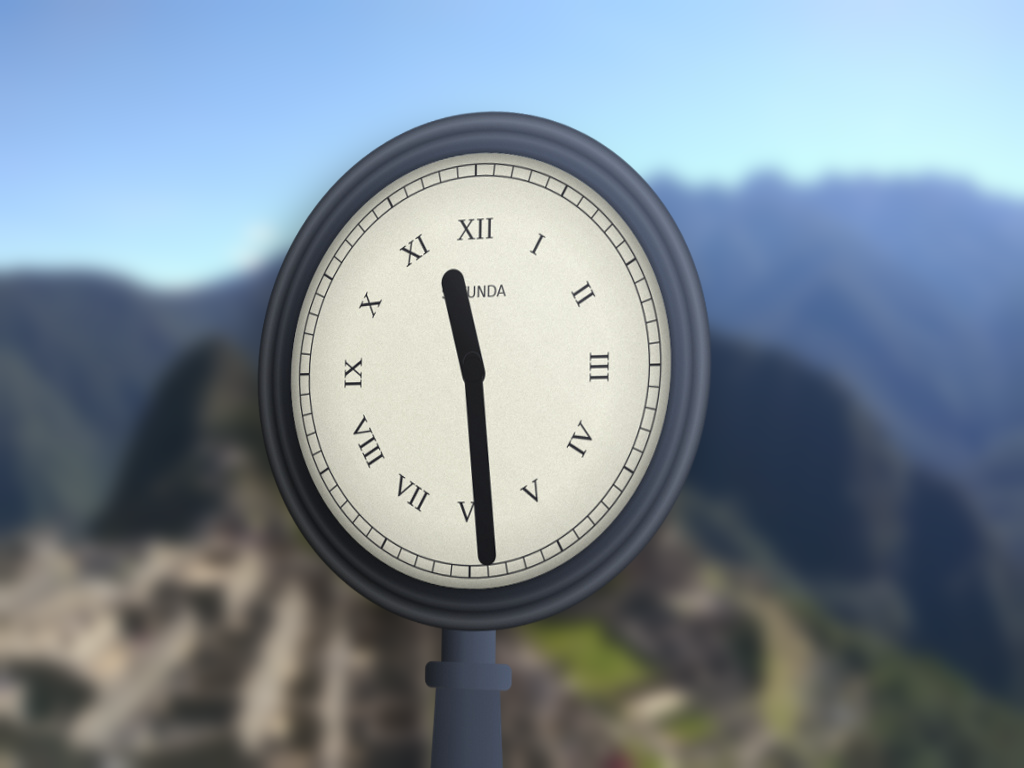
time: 11:29
